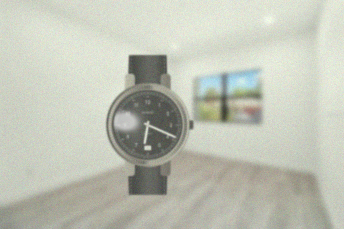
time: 6:19
